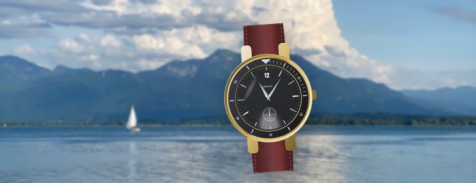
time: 11:06
